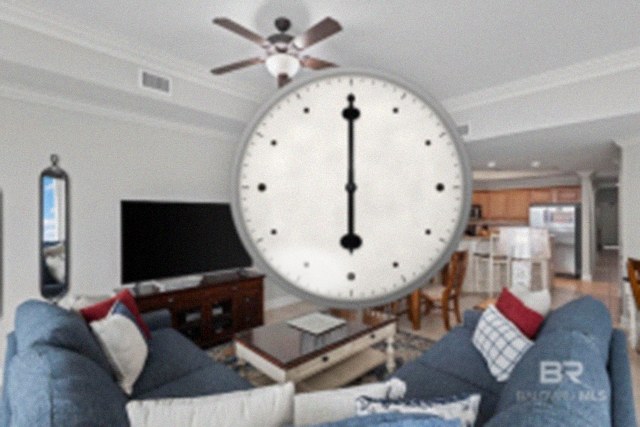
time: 6:00
